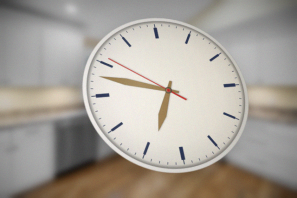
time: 6:47:51
